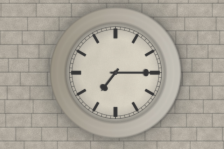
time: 7:15
